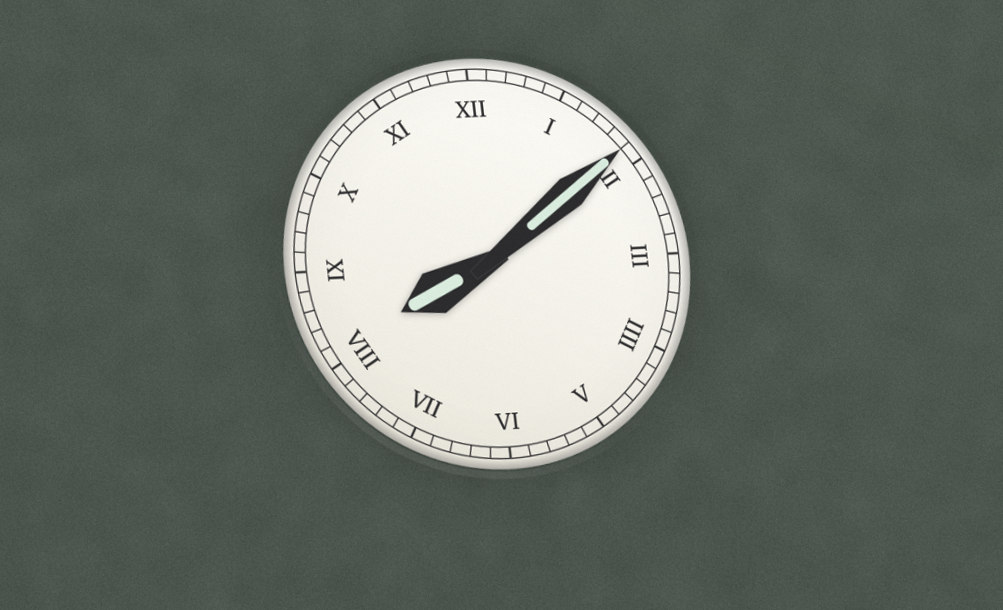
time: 8:09
